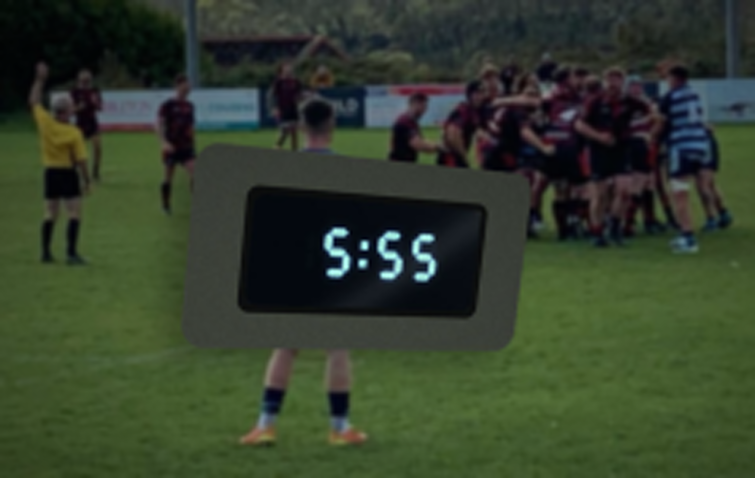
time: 5:55
